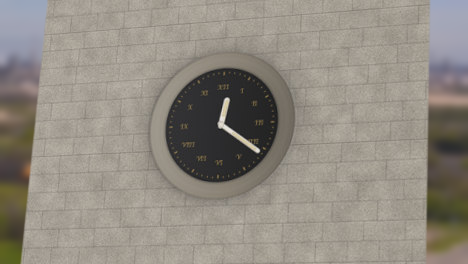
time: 12:21
